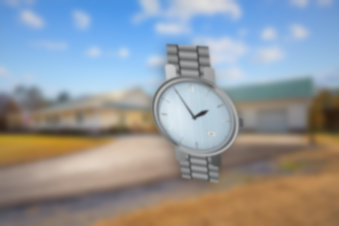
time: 1:55
